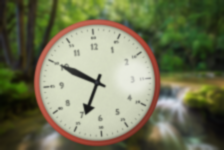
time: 6:50
